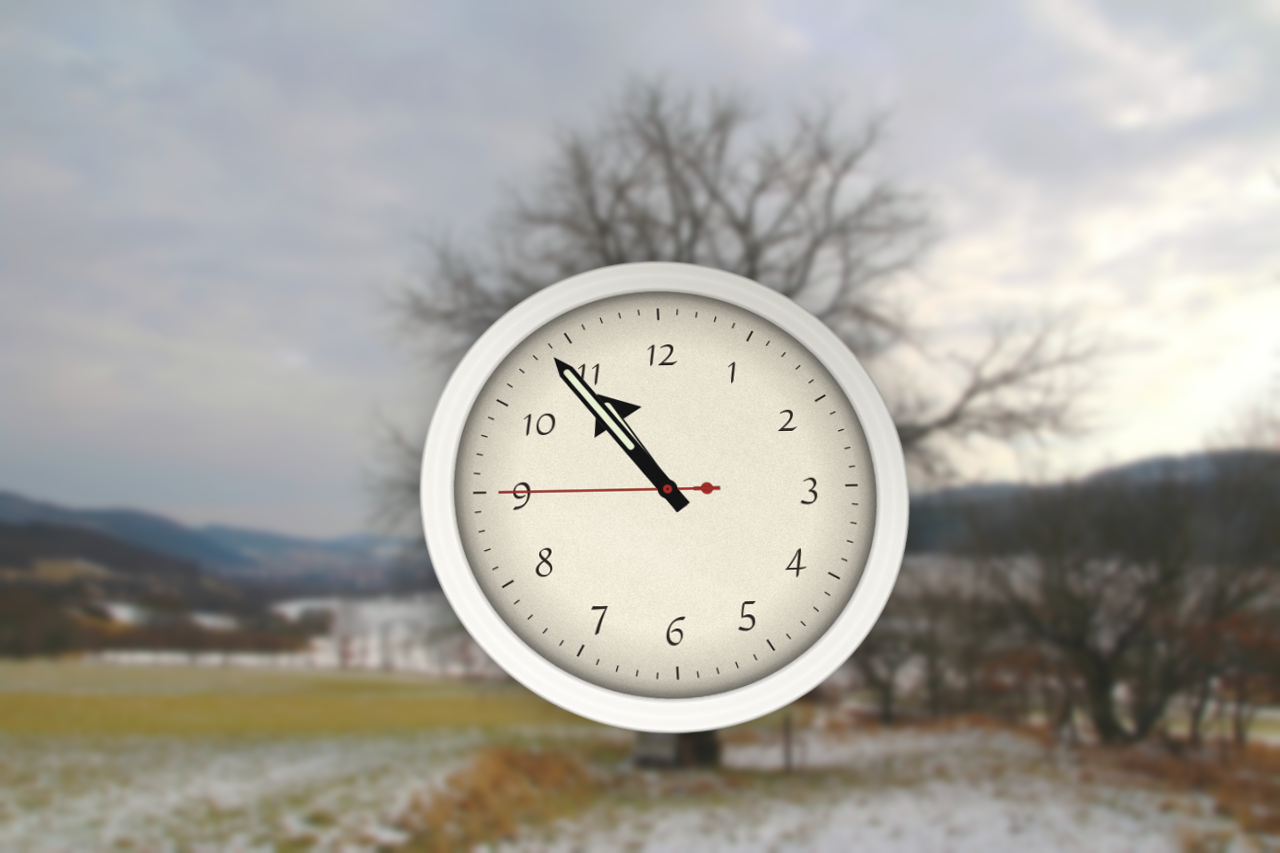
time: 10:53:45
